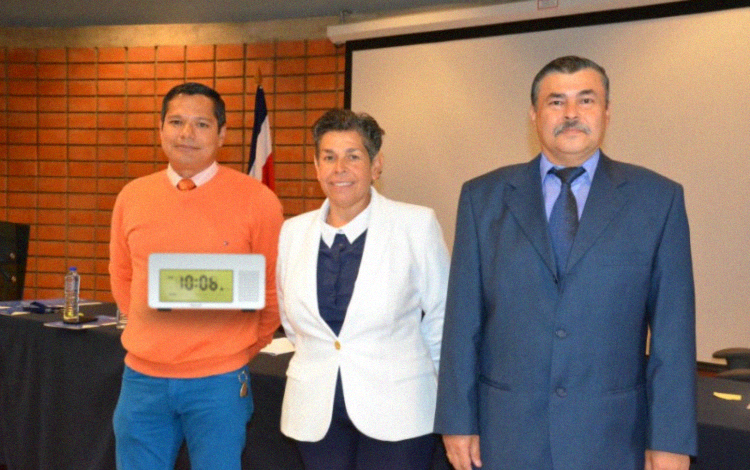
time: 10:06
